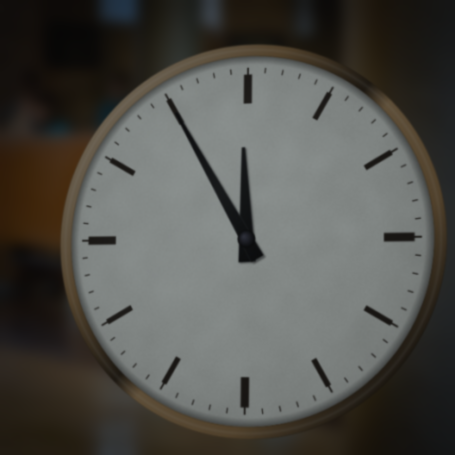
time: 11:55
